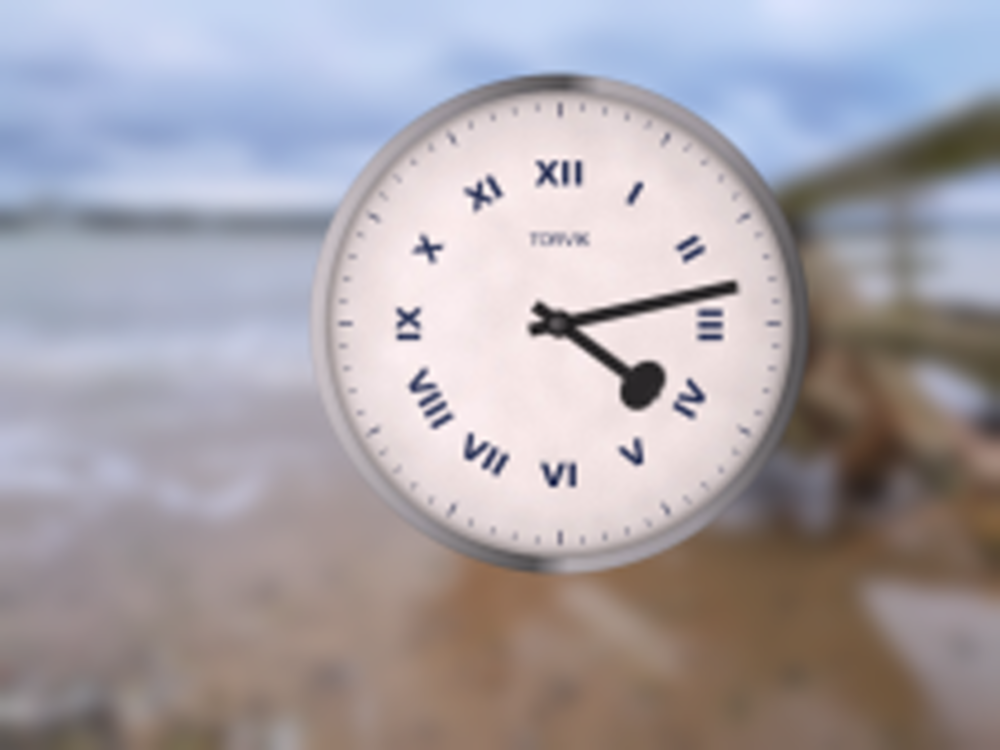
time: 4:13
